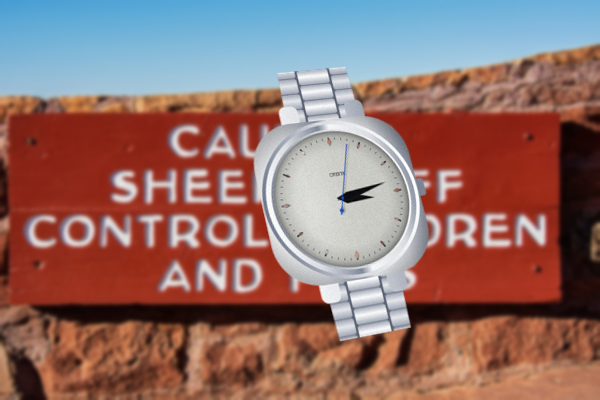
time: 3:13:03
